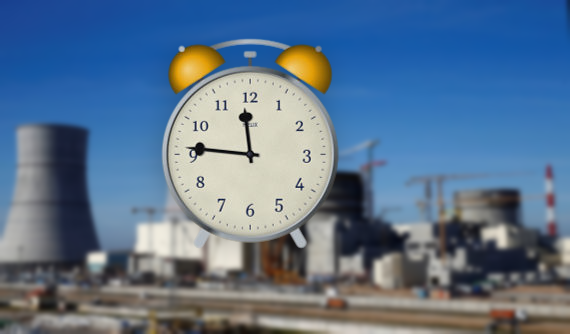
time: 11:46
